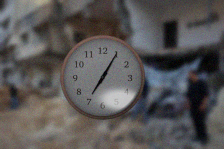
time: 7:05
